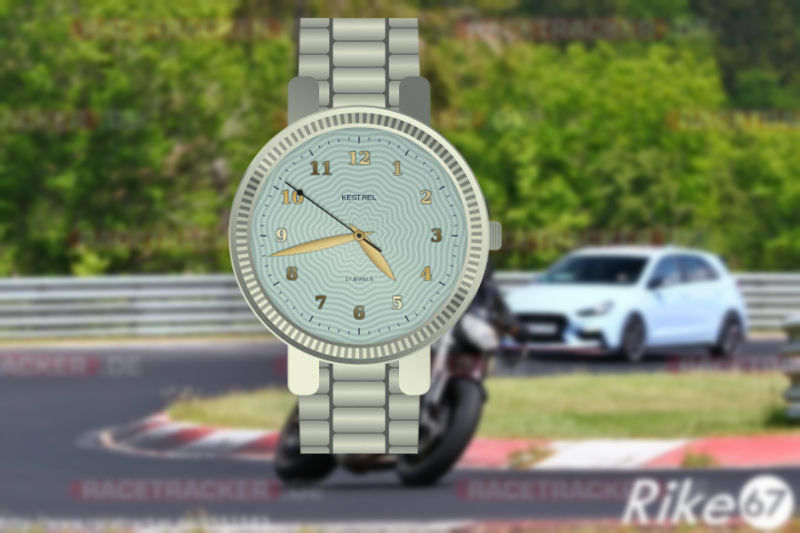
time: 4:42:51
